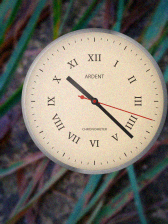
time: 10:22:18
